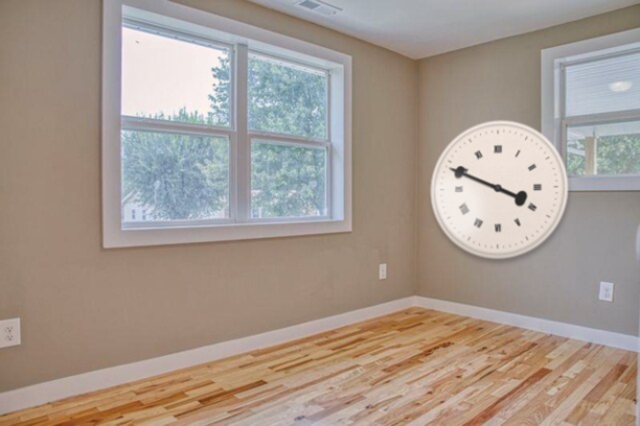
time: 3:49
